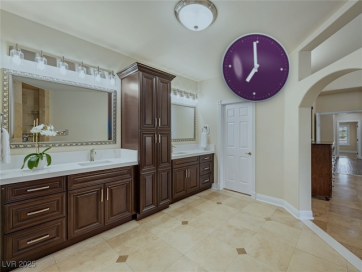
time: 6:59
